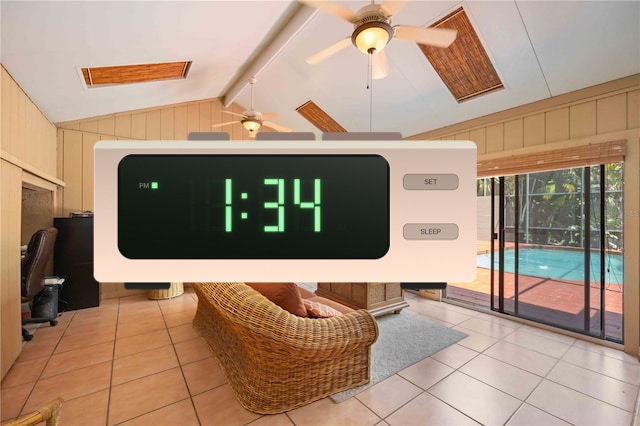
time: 1:34
